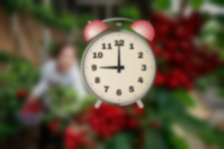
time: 9:00
